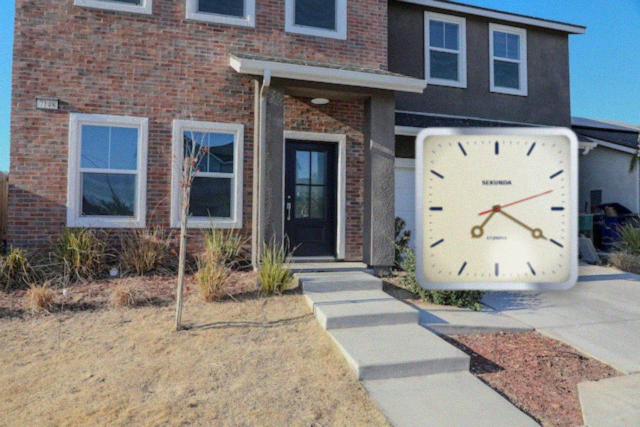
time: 7:20:12
